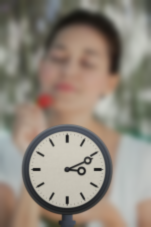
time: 3:11
